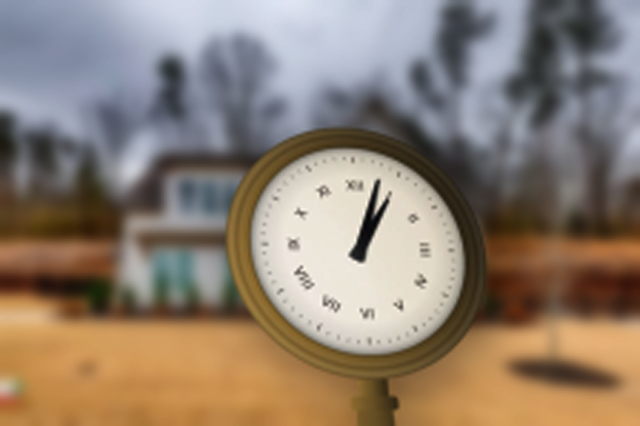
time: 1:03
